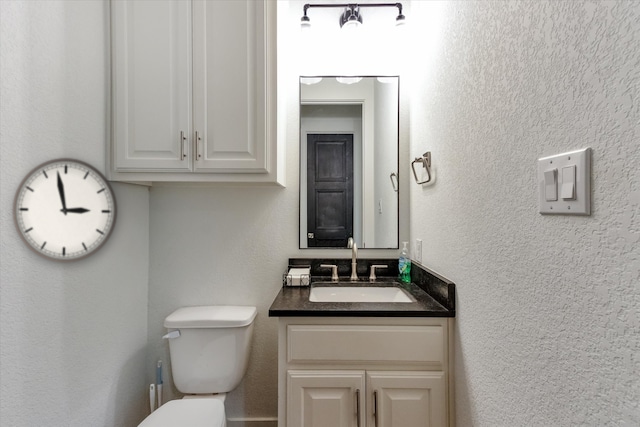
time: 2:58
